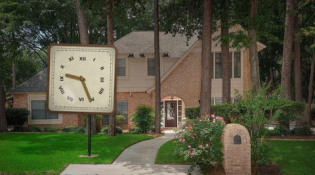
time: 9:26
